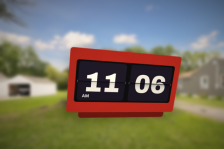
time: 11:06
